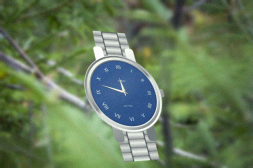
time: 11:48
